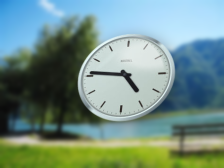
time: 4:46
